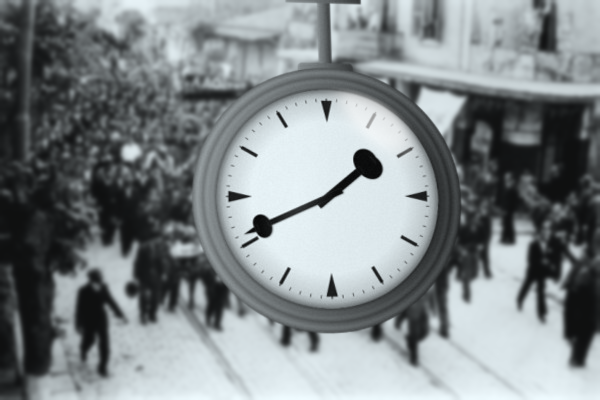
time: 1:41
